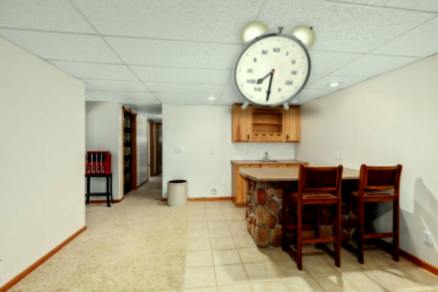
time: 7:30
